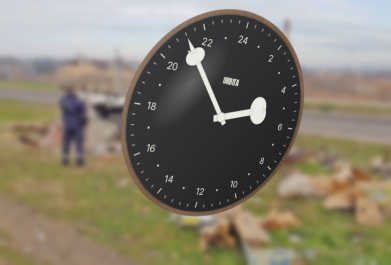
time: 4:53
